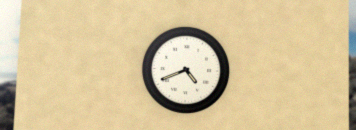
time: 4:41
